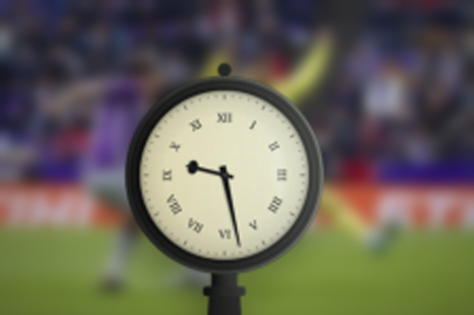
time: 9:28
